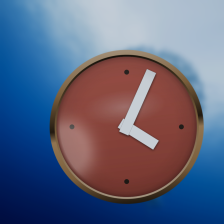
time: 4:04
